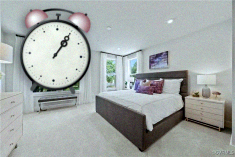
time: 1:05
